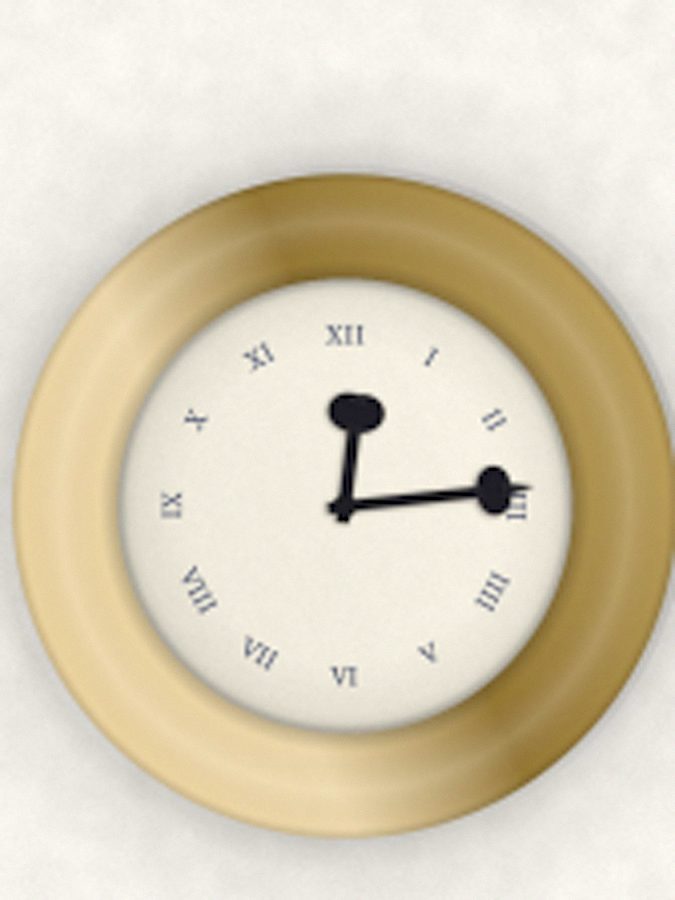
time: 12:14
